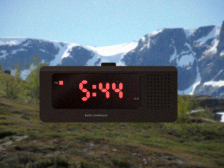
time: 5:44
